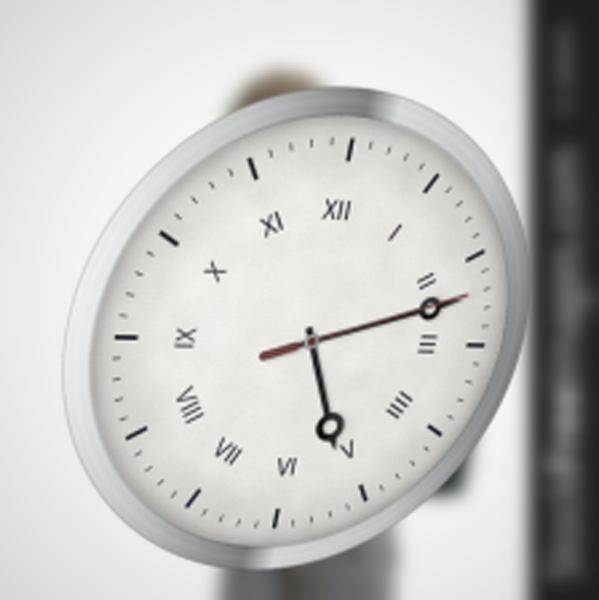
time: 5:12:12
